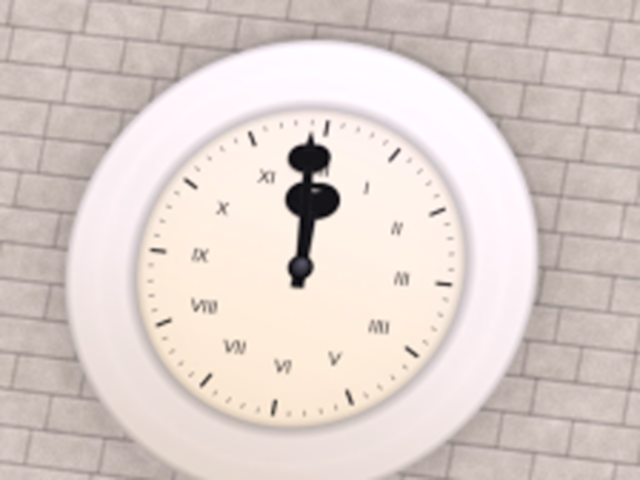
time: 11:59
